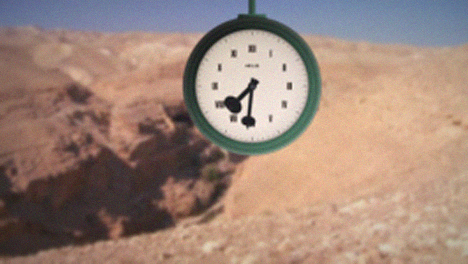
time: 7:31
